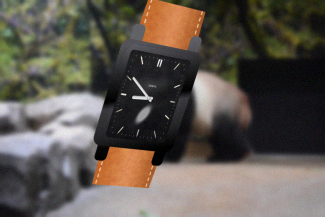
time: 8:51
